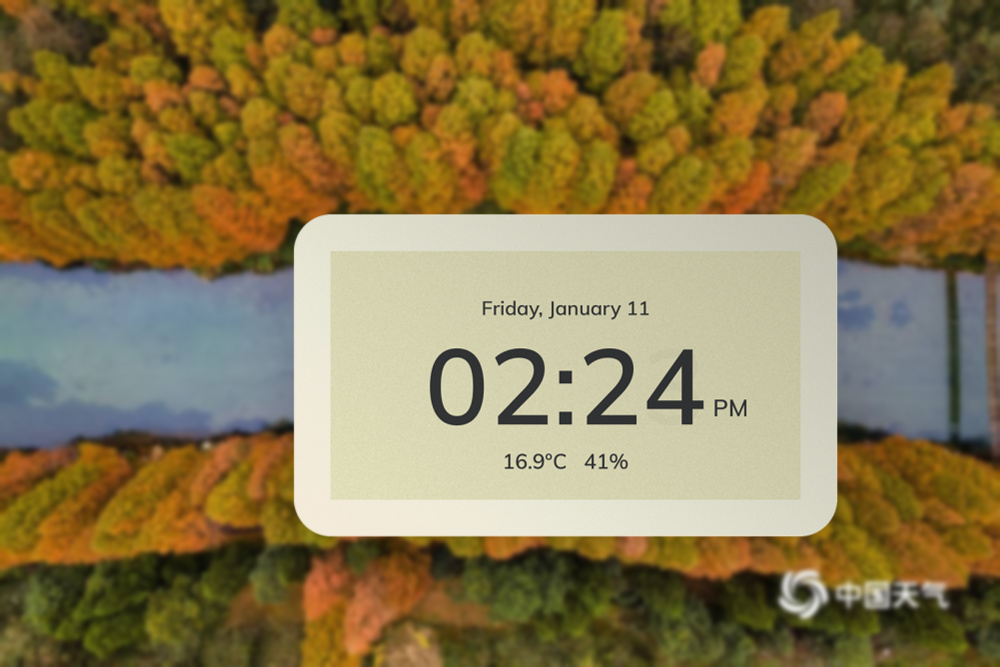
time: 2:24
